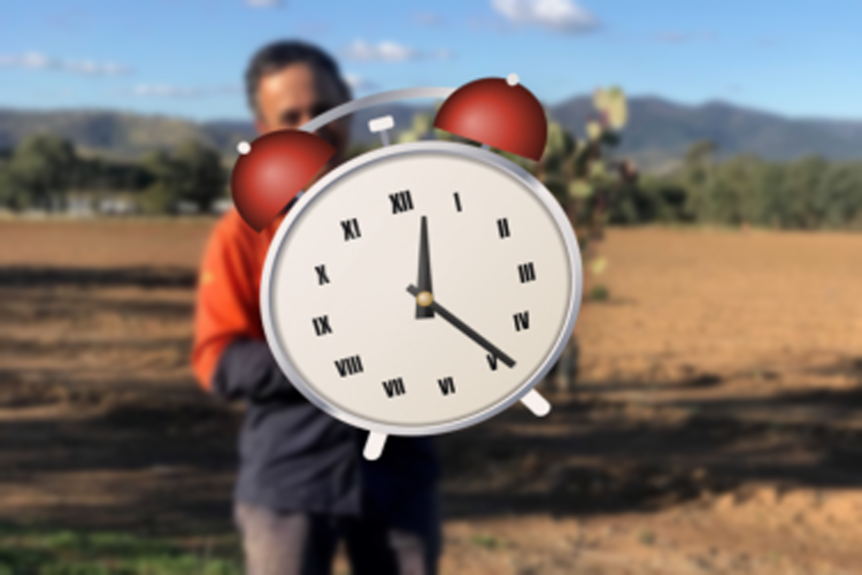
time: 12:24
